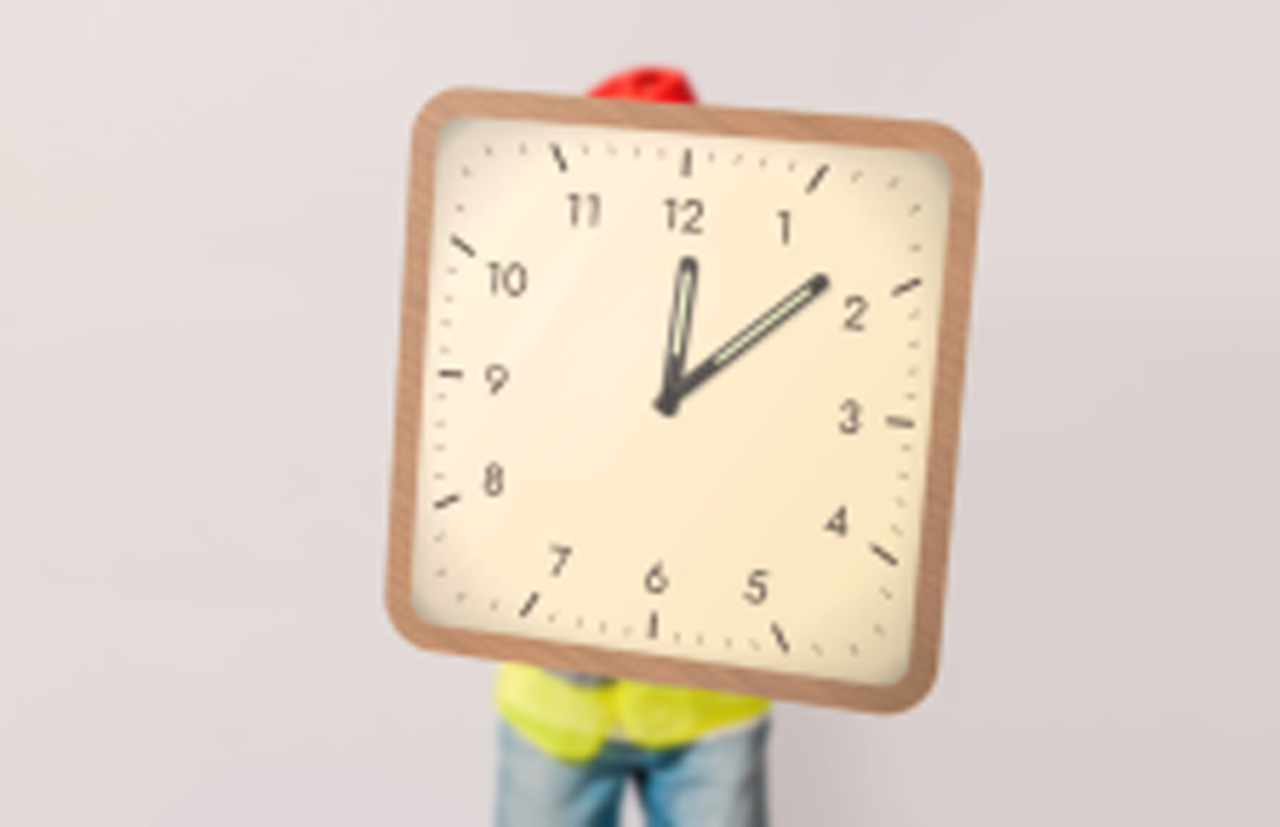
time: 12:08
